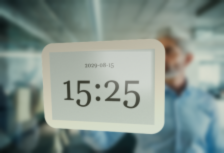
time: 15:25
